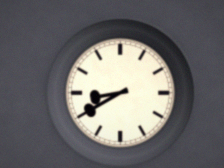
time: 8:40
